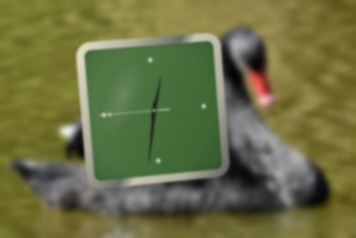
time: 12:31:45
